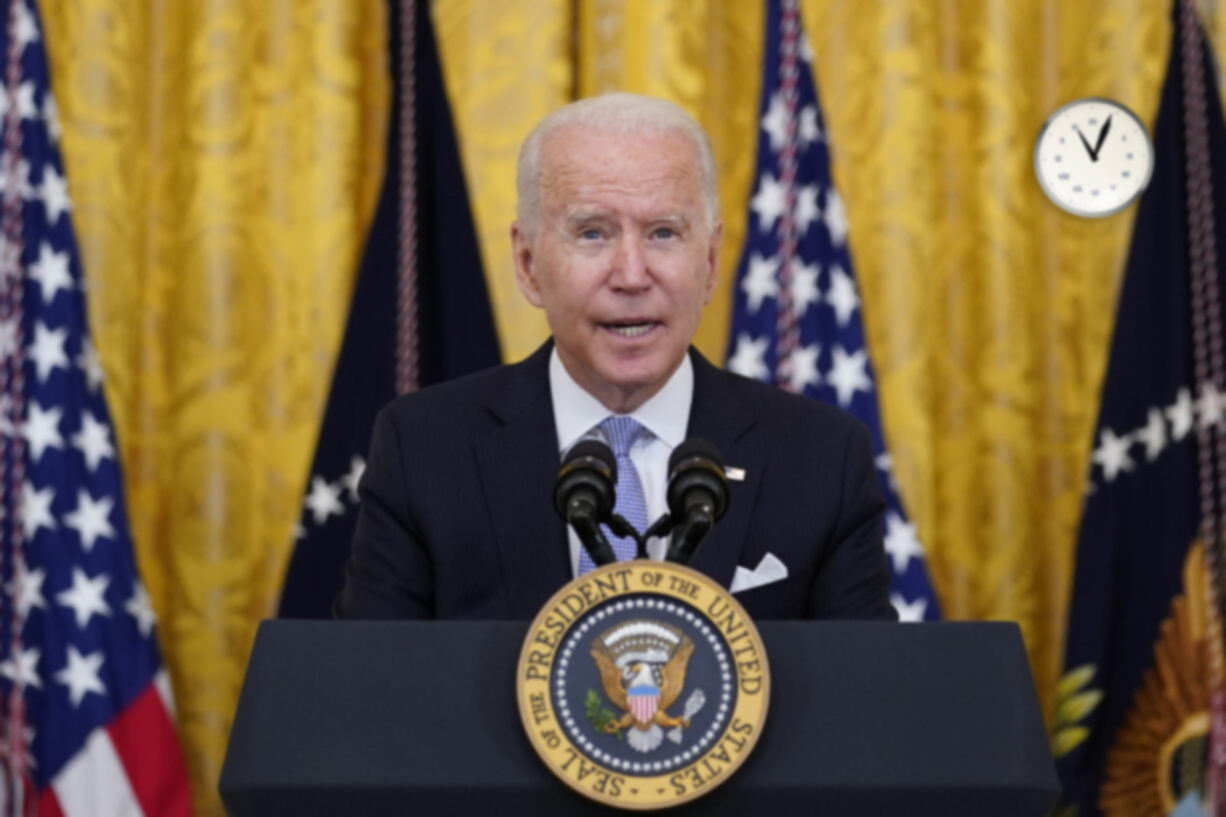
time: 11:04
